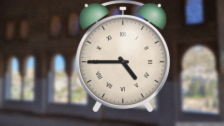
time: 4:45
